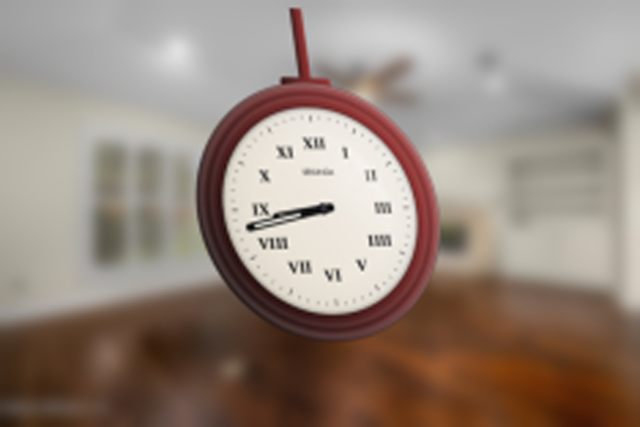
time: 8:43
